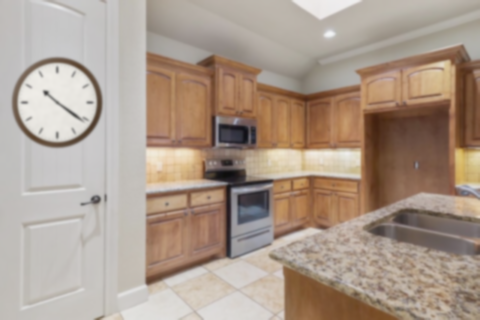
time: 10:21
